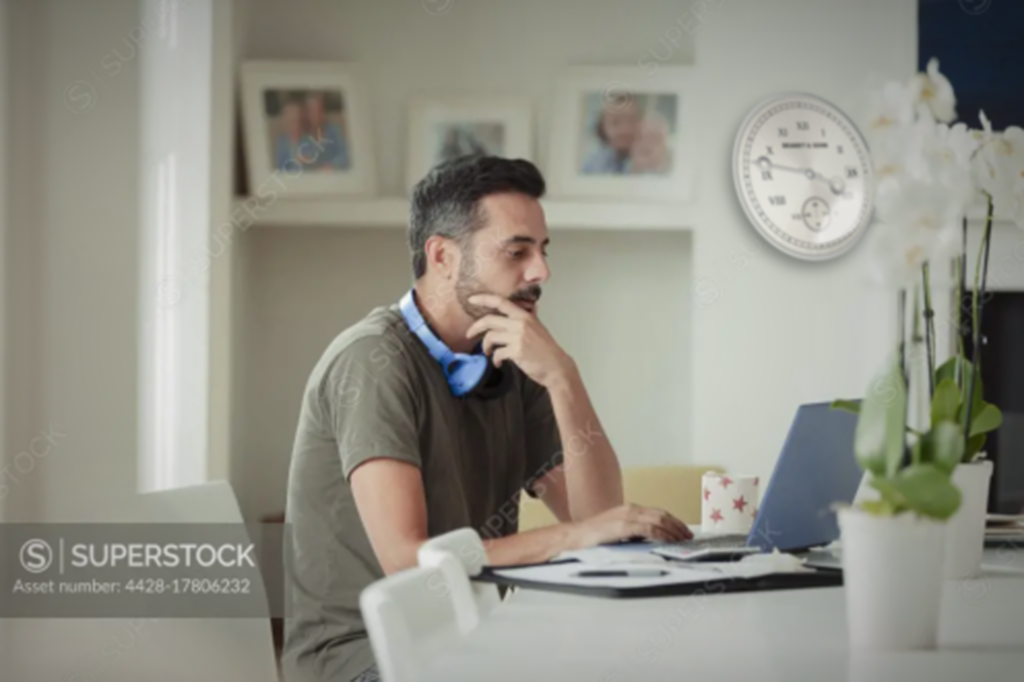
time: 3:47
